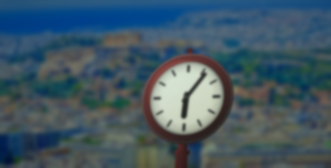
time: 6:06
